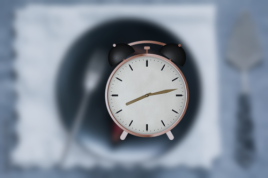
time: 8:13
